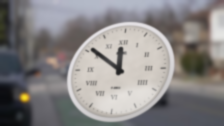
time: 11:51
